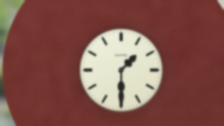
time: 1:30
